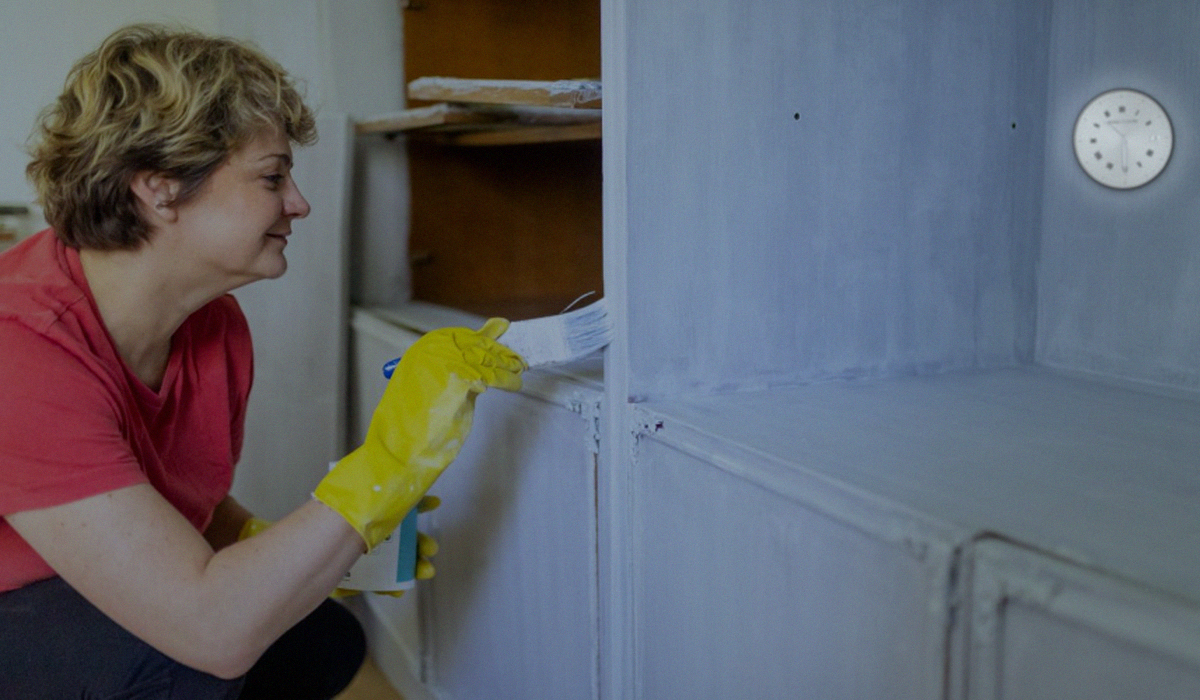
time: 10:30
